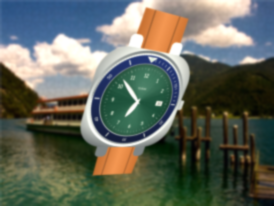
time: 6:52
